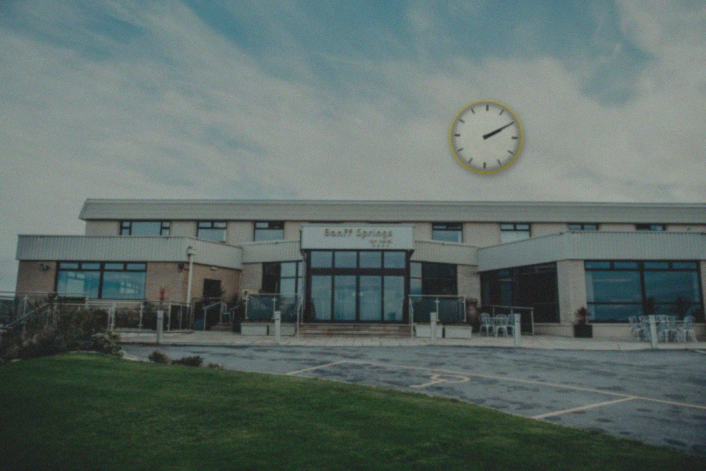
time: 2:10
